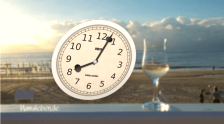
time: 8:03
